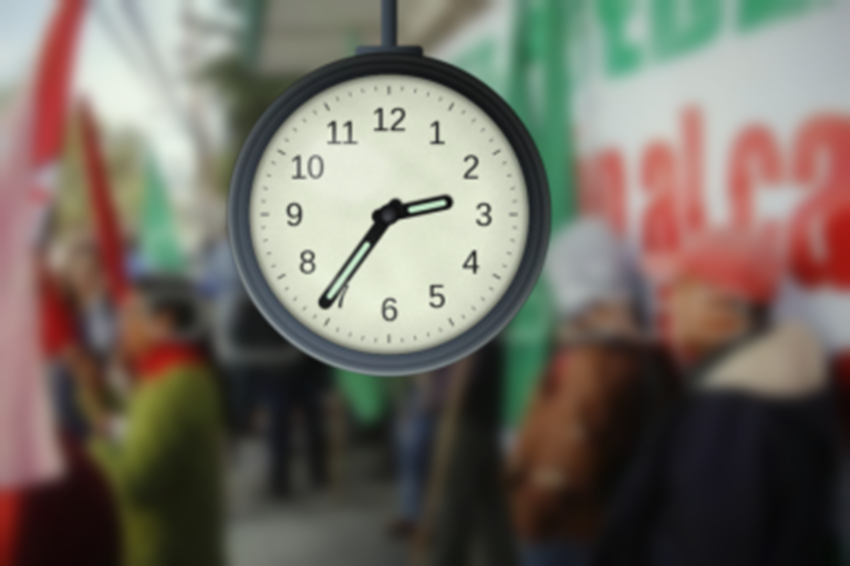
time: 2:36
